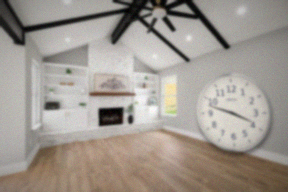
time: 3:48
